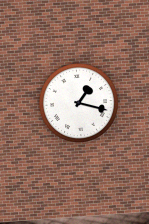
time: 1:18
